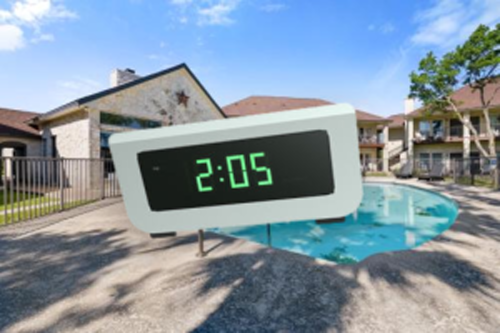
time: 2:05
